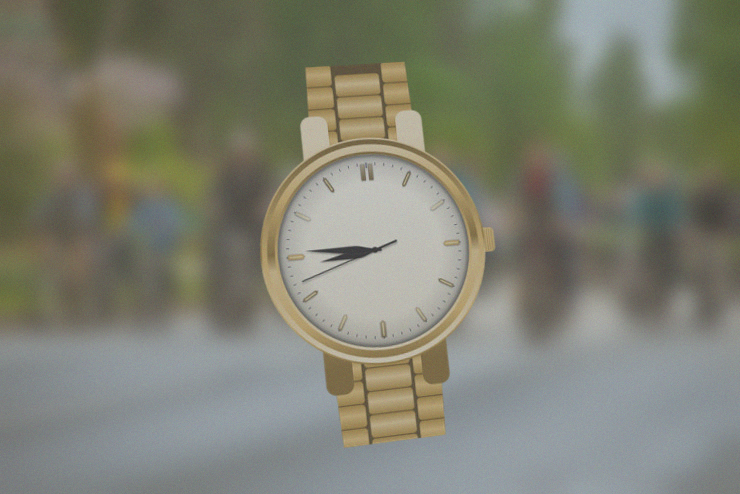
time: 8:45:42
